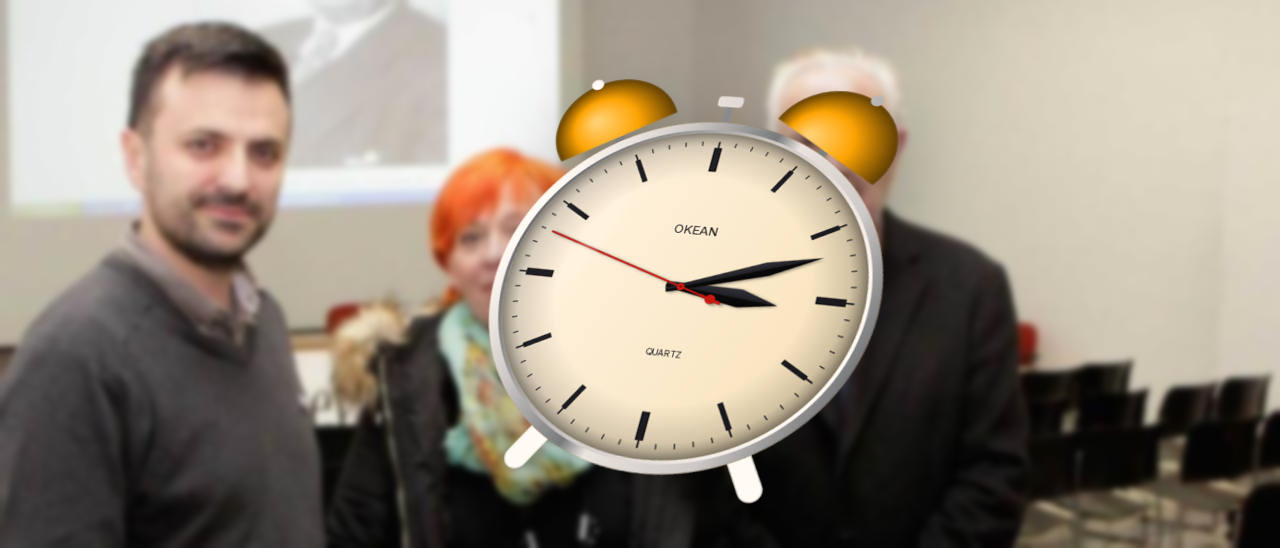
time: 3:11:48
